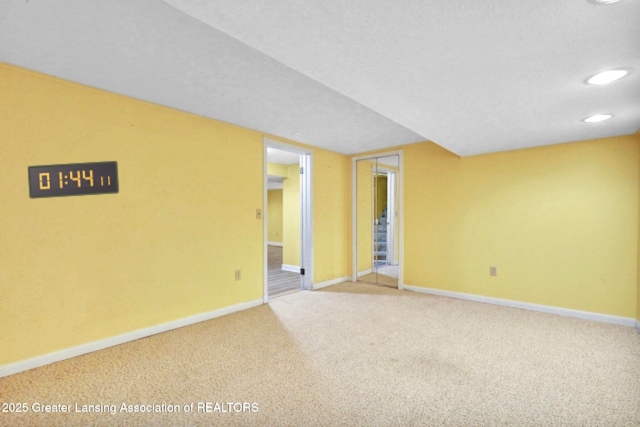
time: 1:44
